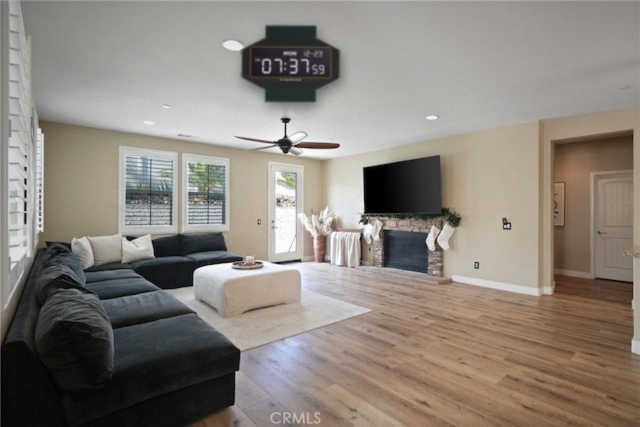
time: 7:37
